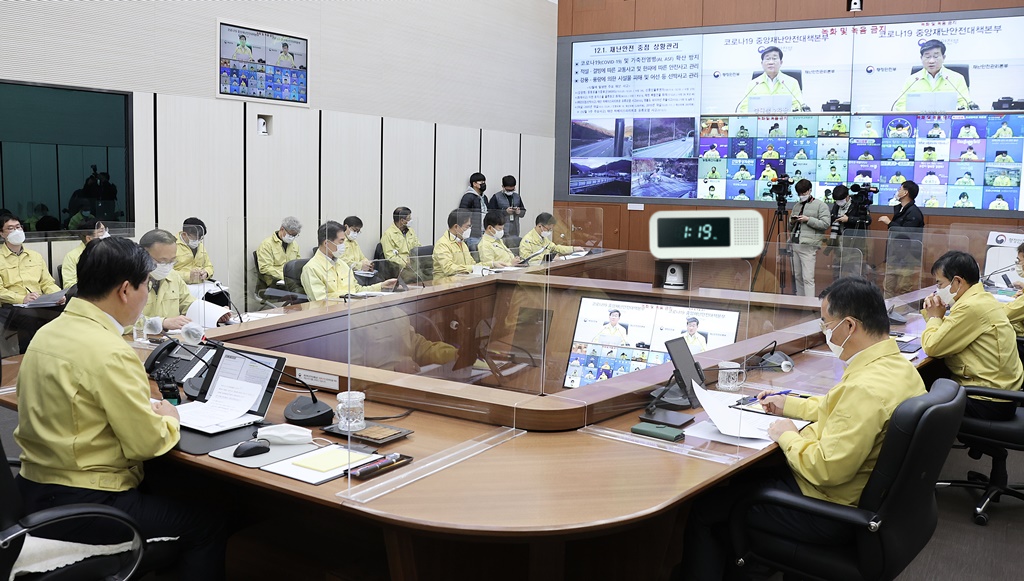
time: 1:19
